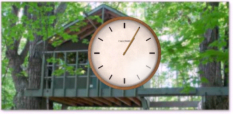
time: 1:05
